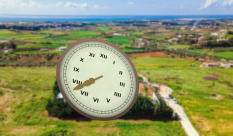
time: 7:38
